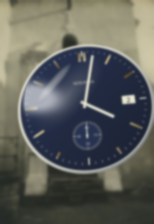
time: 4:02
